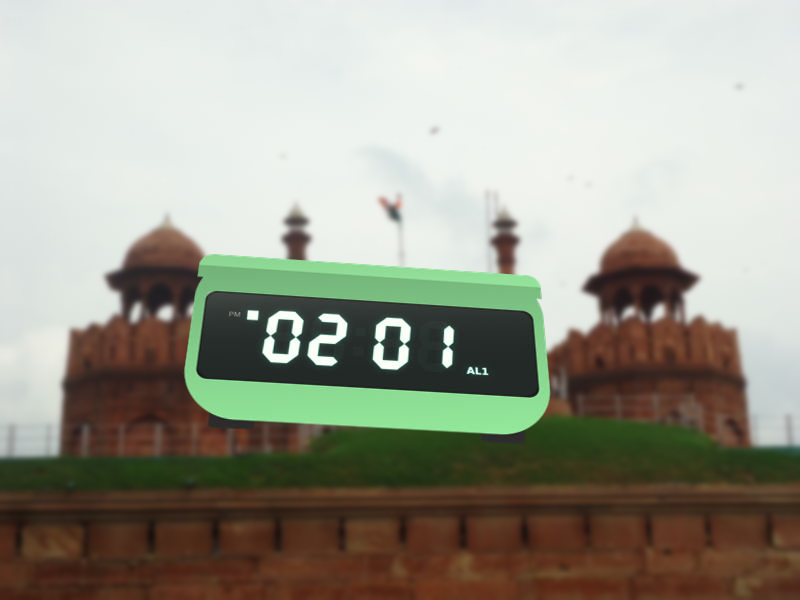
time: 2:01
